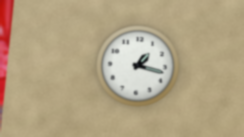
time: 1:17
